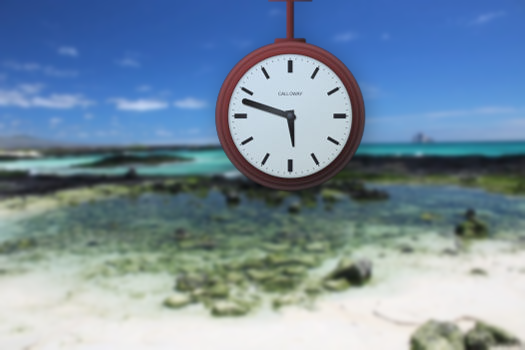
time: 5:48
